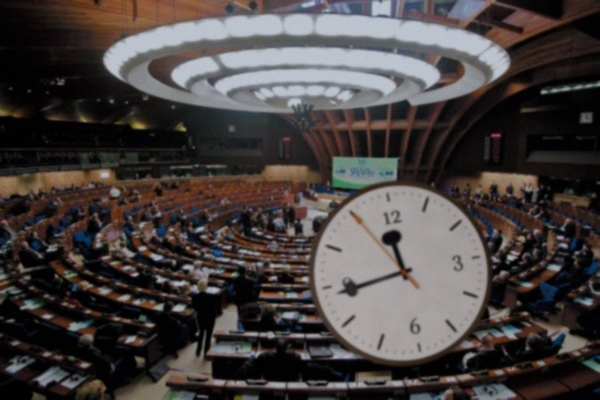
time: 11:43:55
